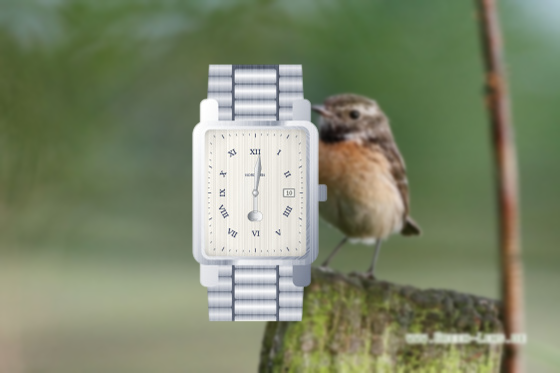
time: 6:01
